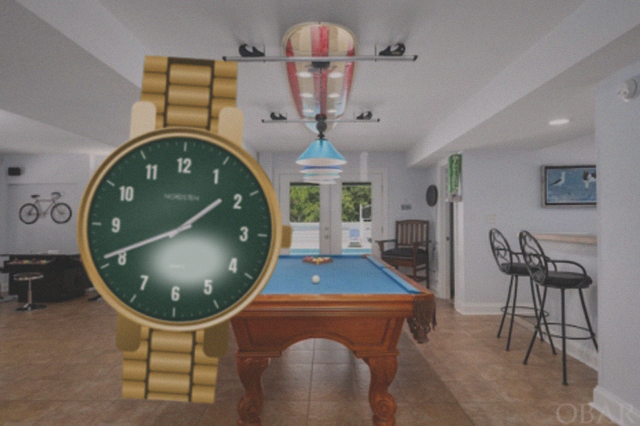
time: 1:41
